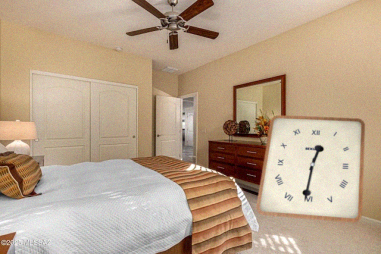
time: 12:31
